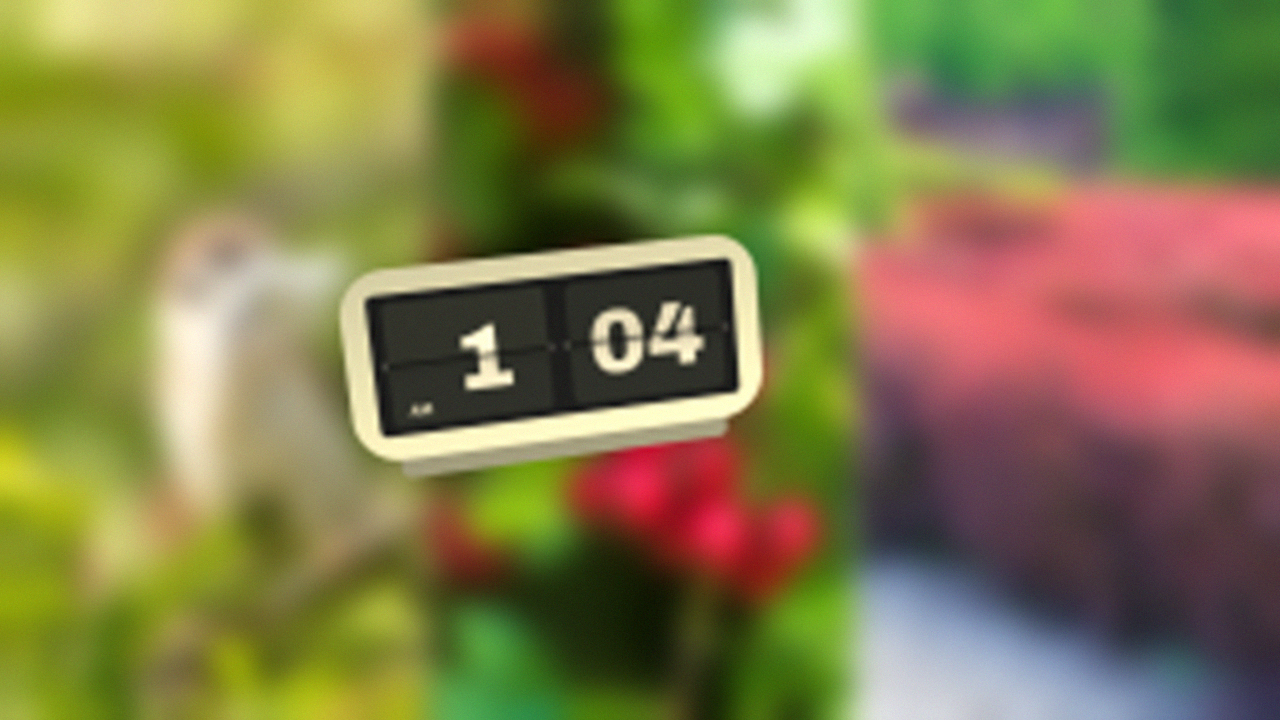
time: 1:04
